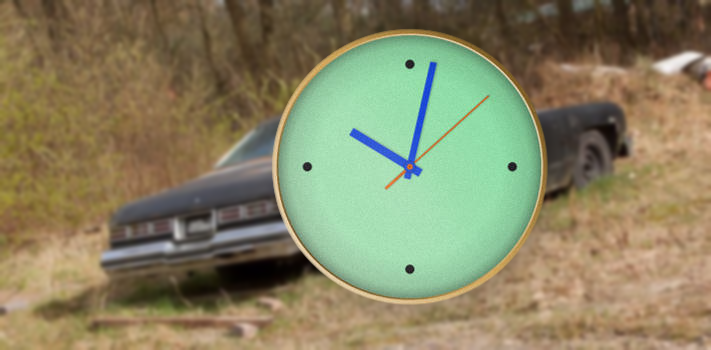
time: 10:02:08
